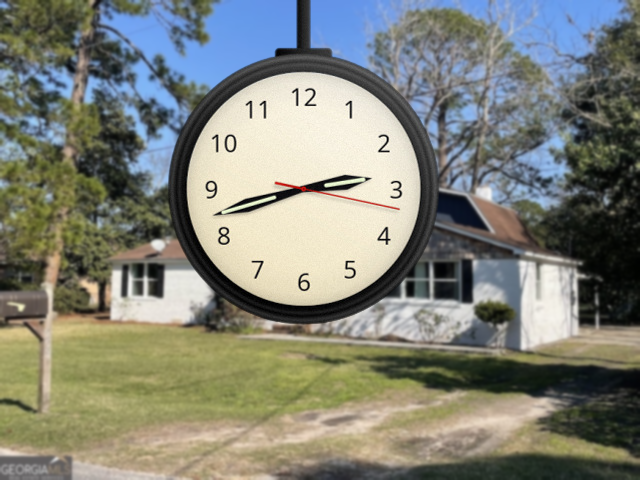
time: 2:42:17
